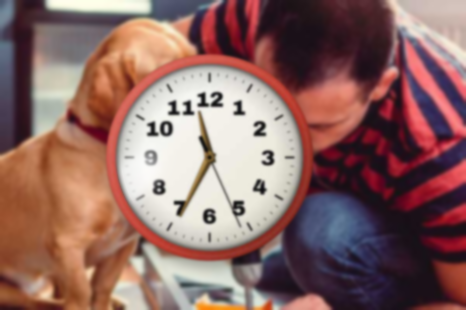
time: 11:34:26
